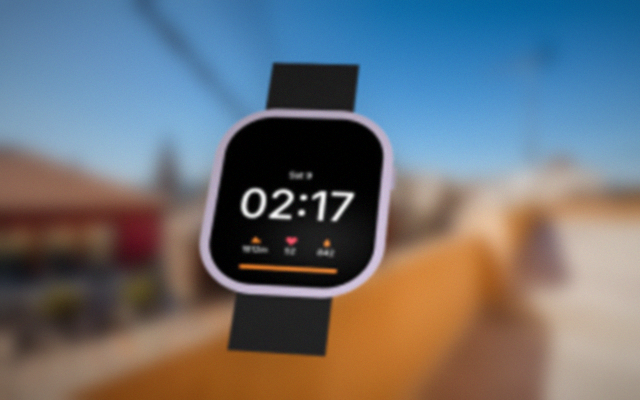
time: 2:17
